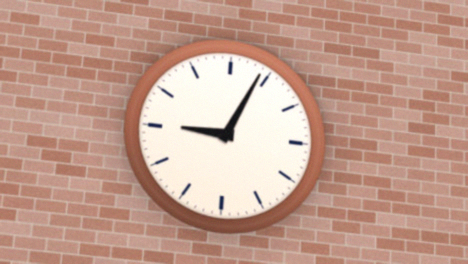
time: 9:04
